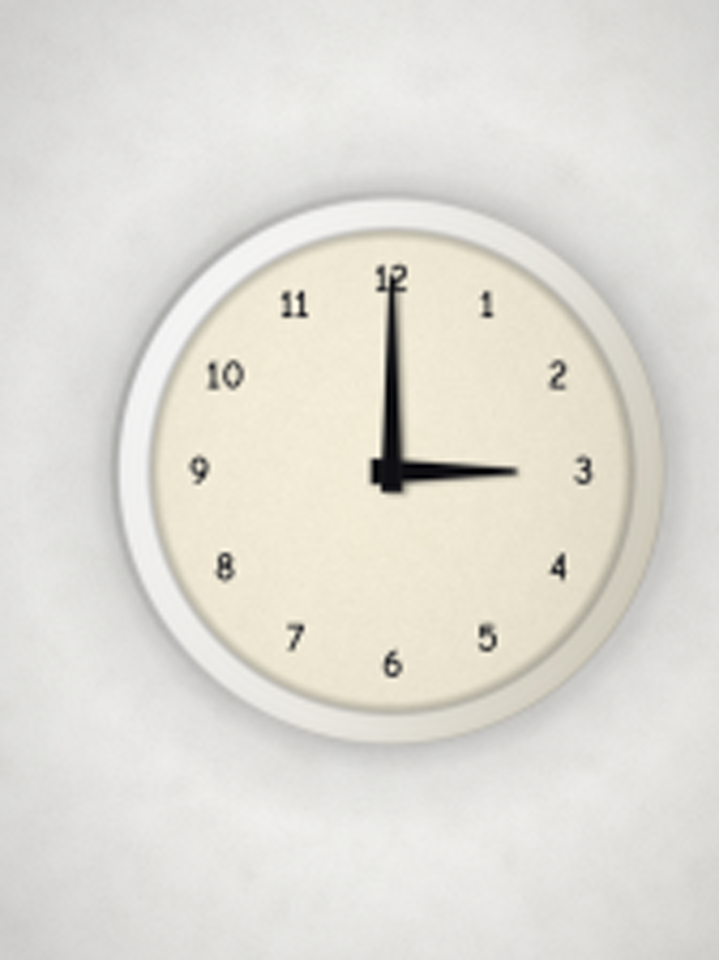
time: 3:00
